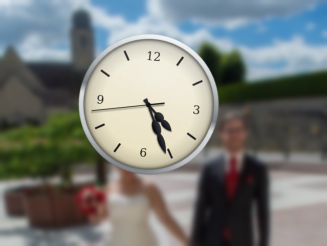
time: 4:25:43
